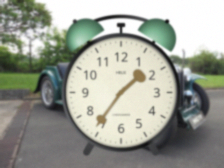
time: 1:36
